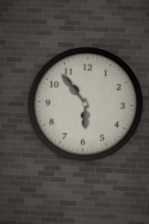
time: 5:53
